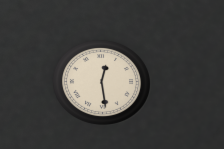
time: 12:29
